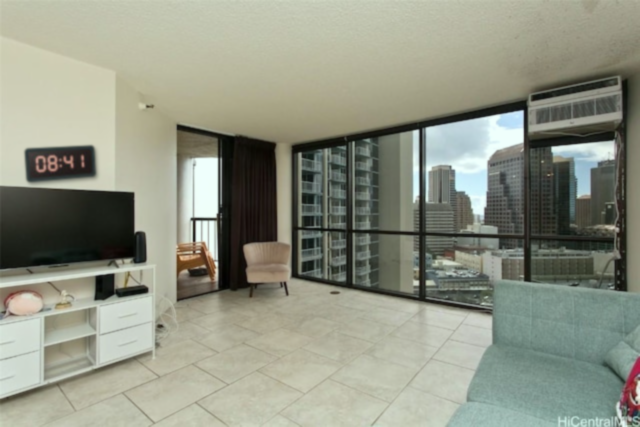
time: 8:41
